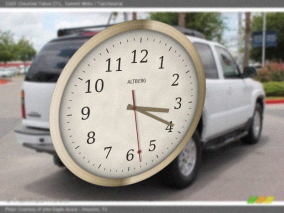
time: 3:19:28
